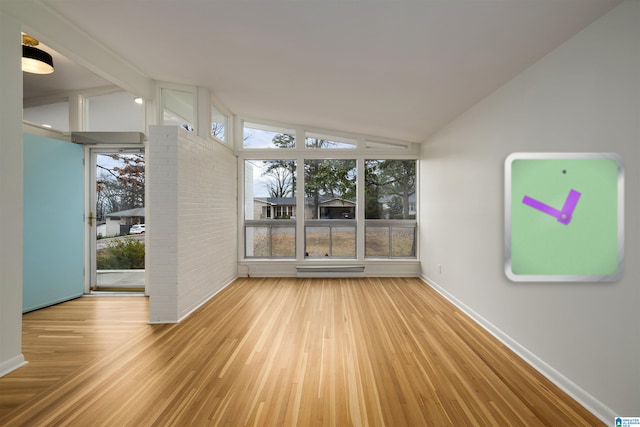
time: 12:49
